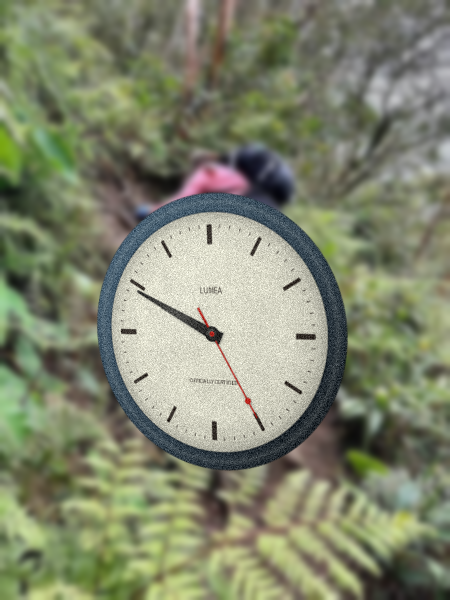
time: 9:49:25
